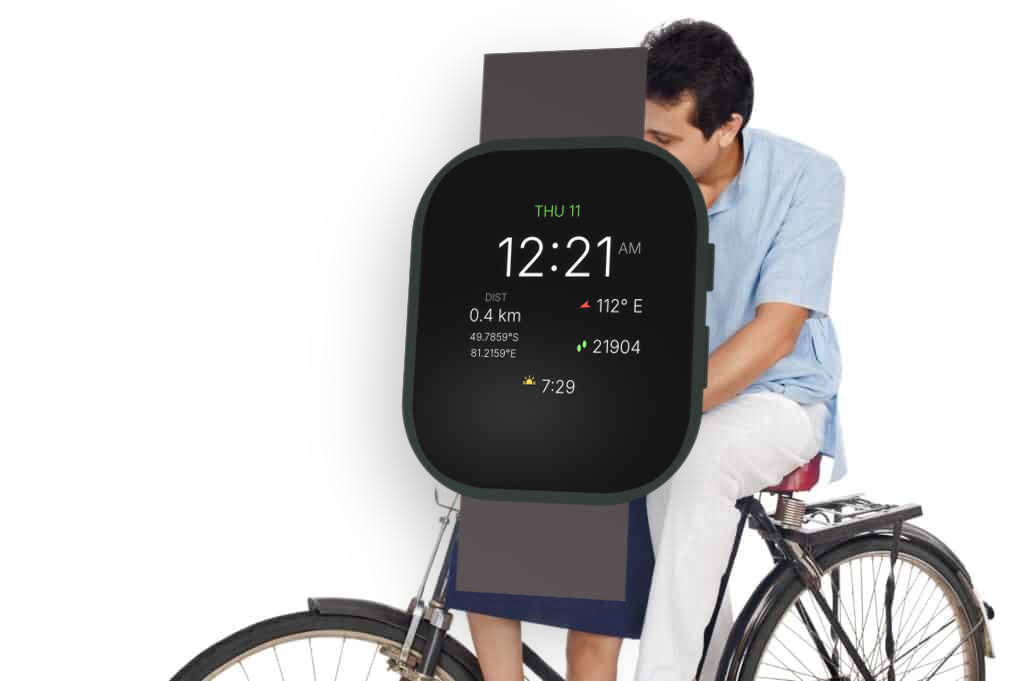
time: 12:21
